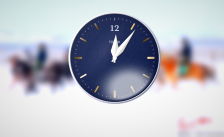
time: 12:06
